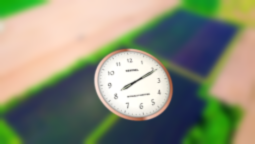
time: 8:11
